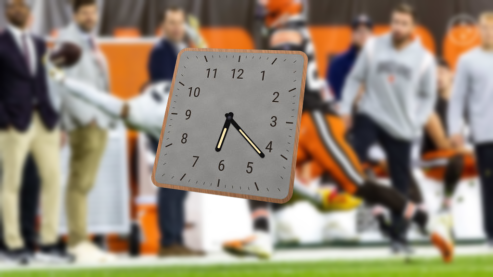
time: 6:22
